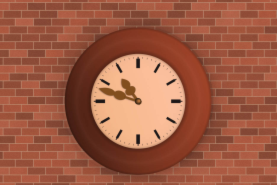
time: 10:48
